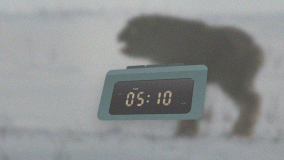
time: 5:10
